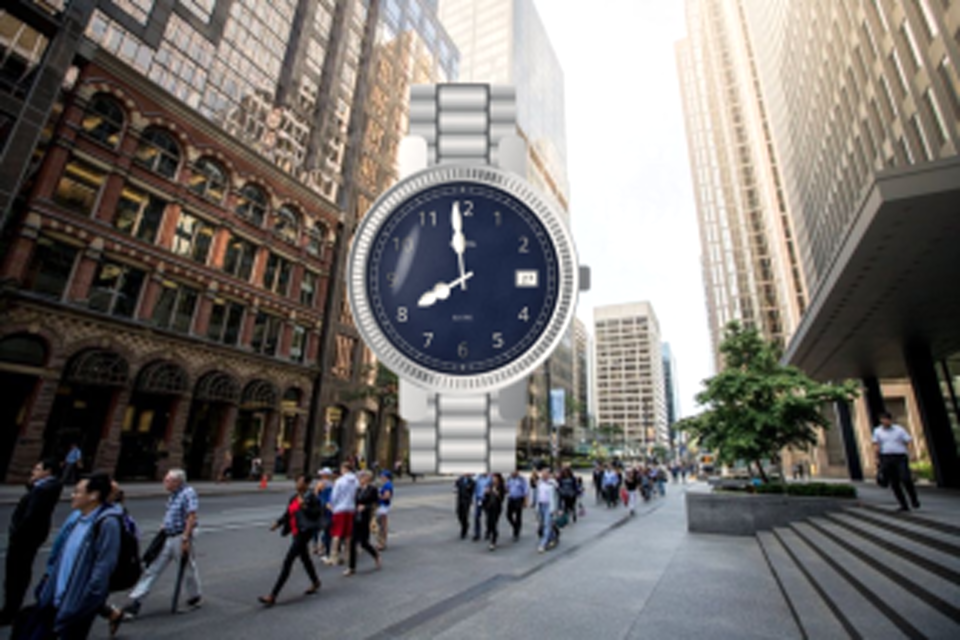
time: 7:59
